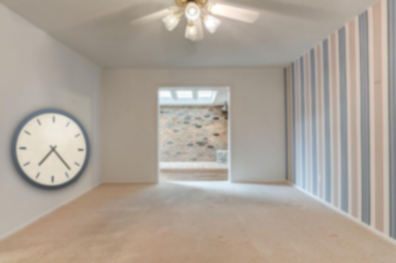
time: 7:23
